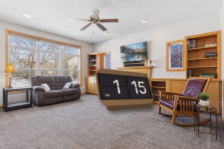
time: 1:15
